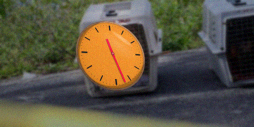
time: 11:27
